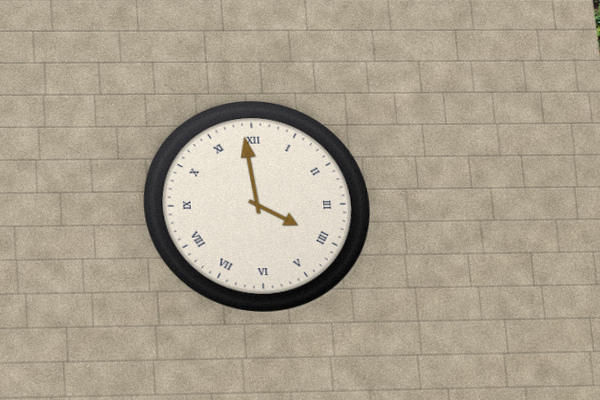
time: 3:59
